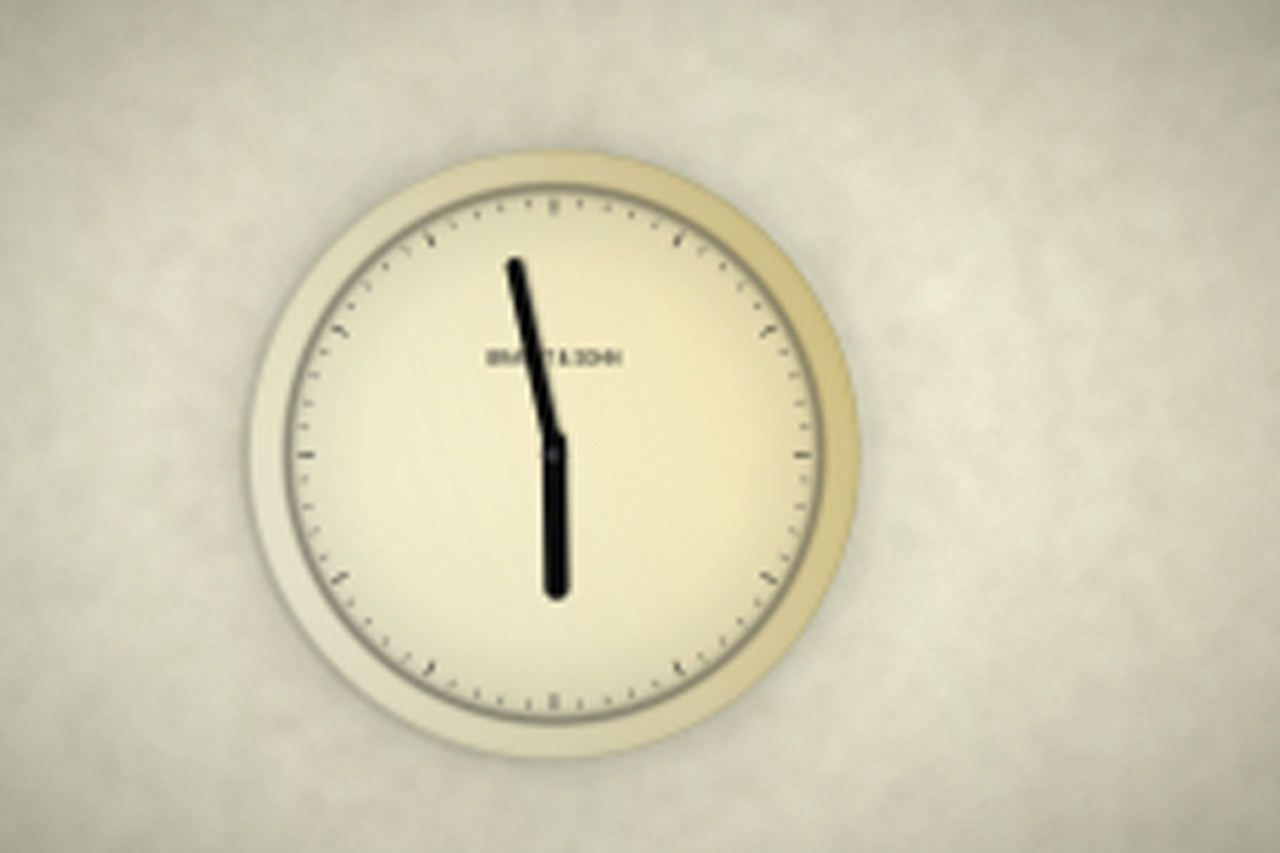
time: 5:58
